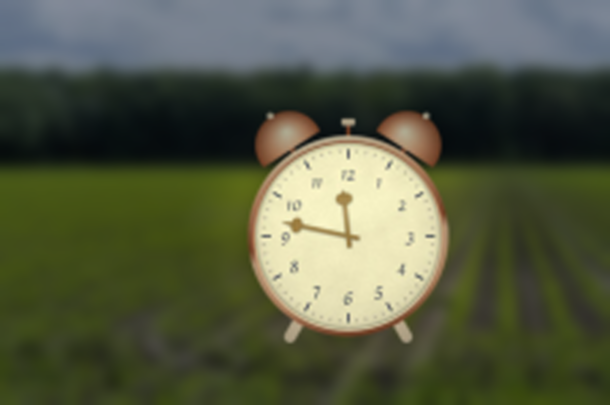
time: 11:47
